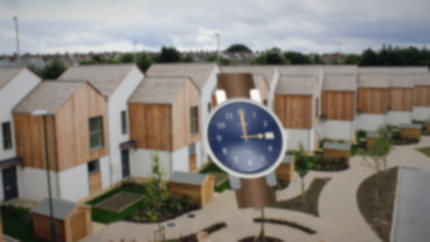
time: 3:00
